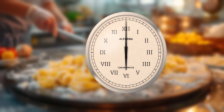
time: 6:00
